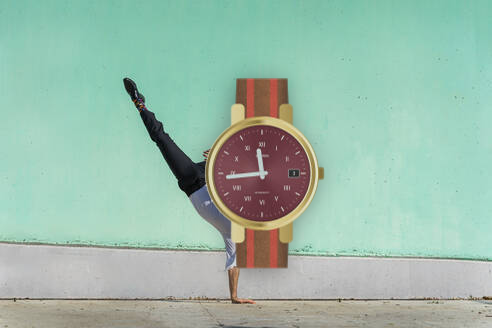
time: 11:44
